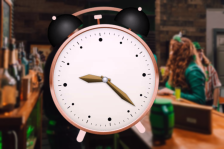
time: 9:23
